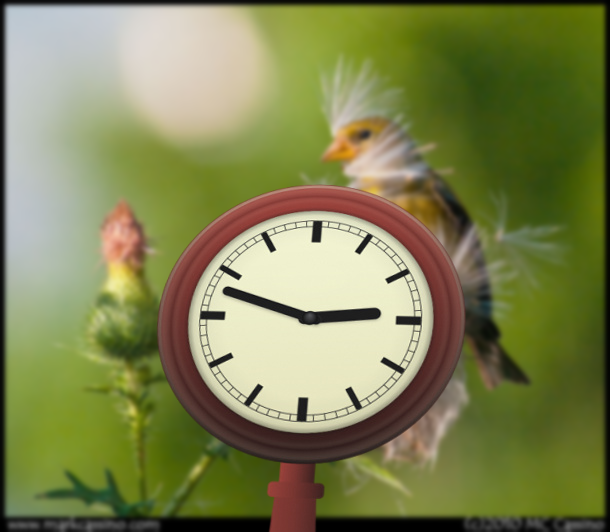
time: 2:48
